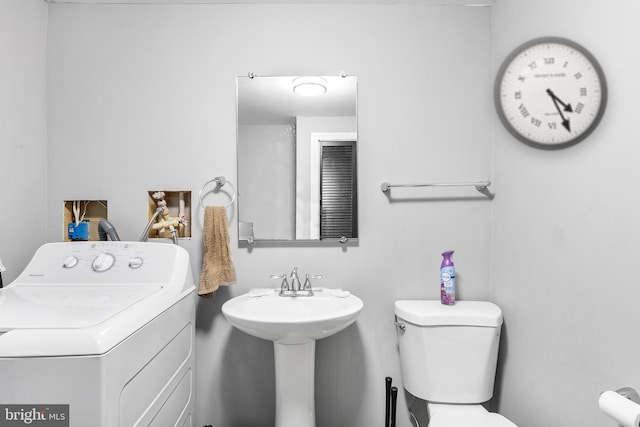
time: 4:26
